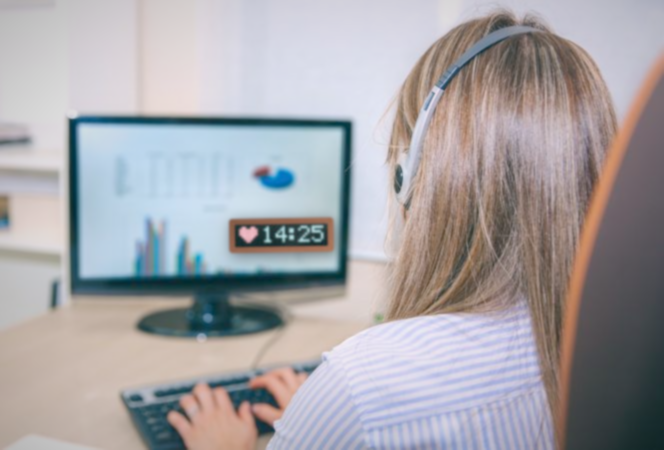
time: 14:25
